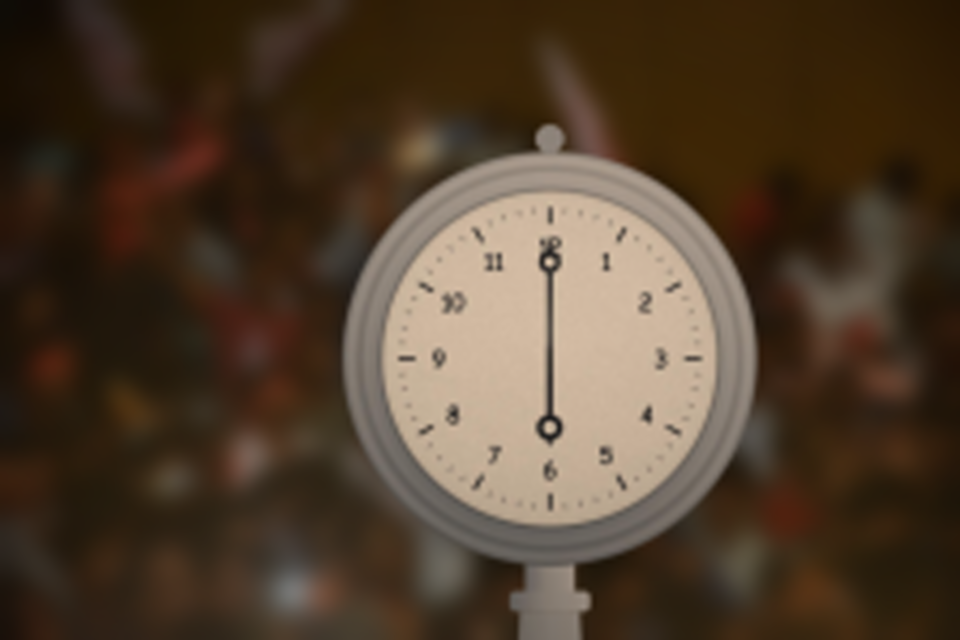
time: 6:00
